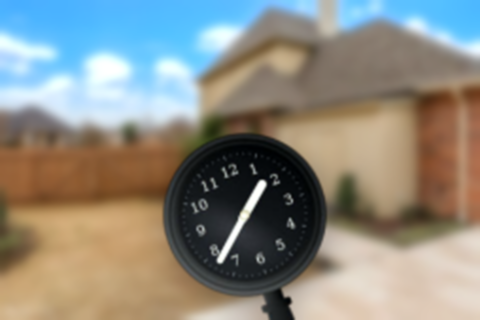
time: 1:38
